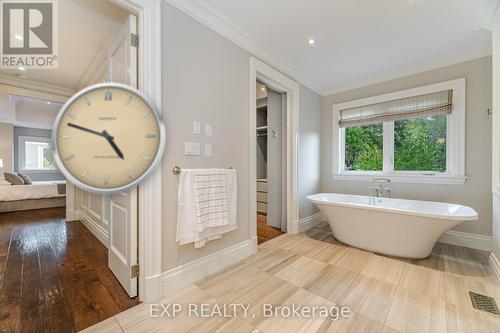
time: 4:48
